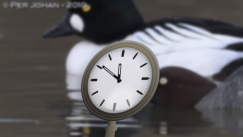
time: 11:51
